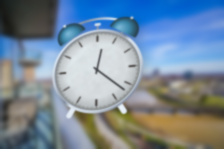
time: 12:22
